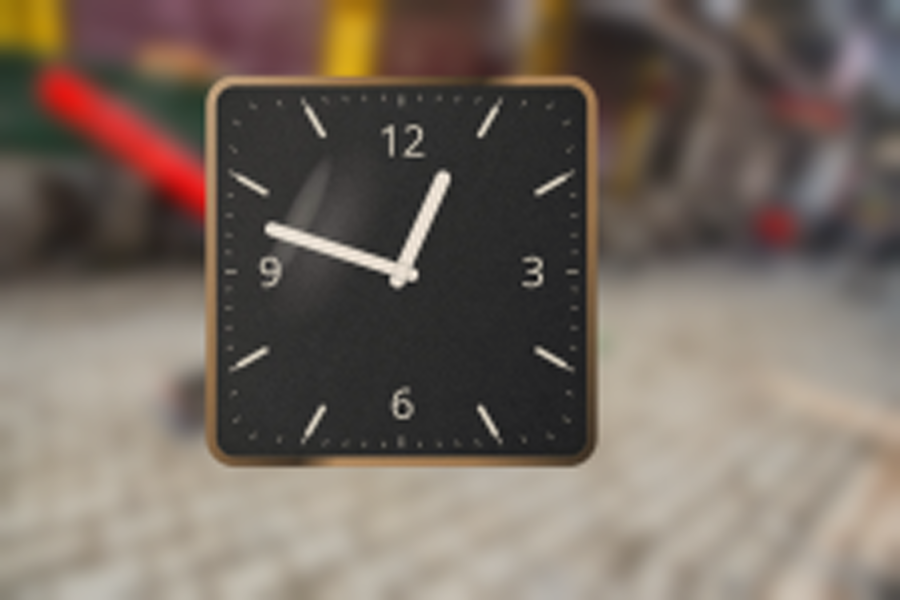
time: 12:48
